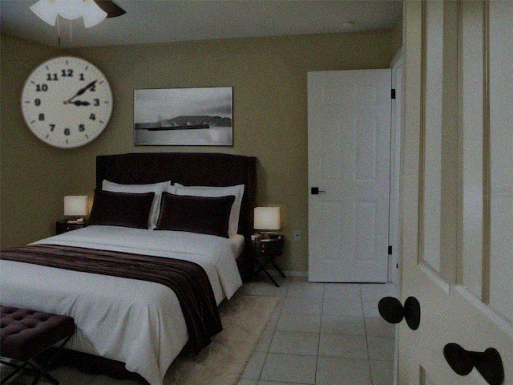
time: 3:09
